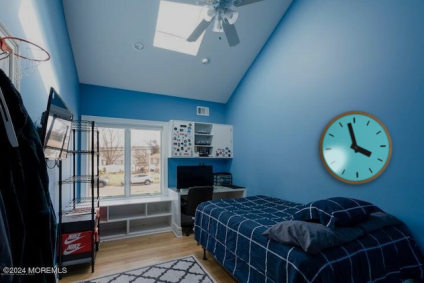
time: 3:58
